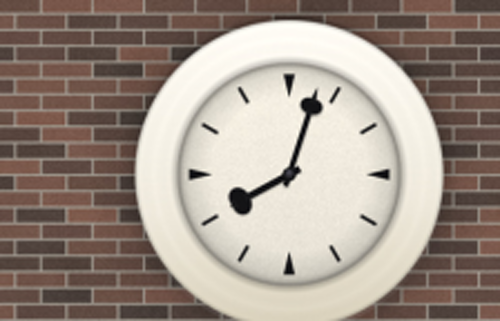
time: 8:03
